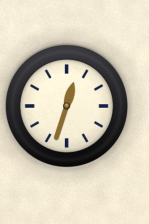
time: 12:33
